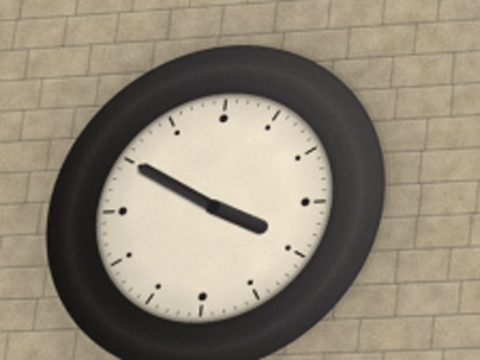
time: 3:50
